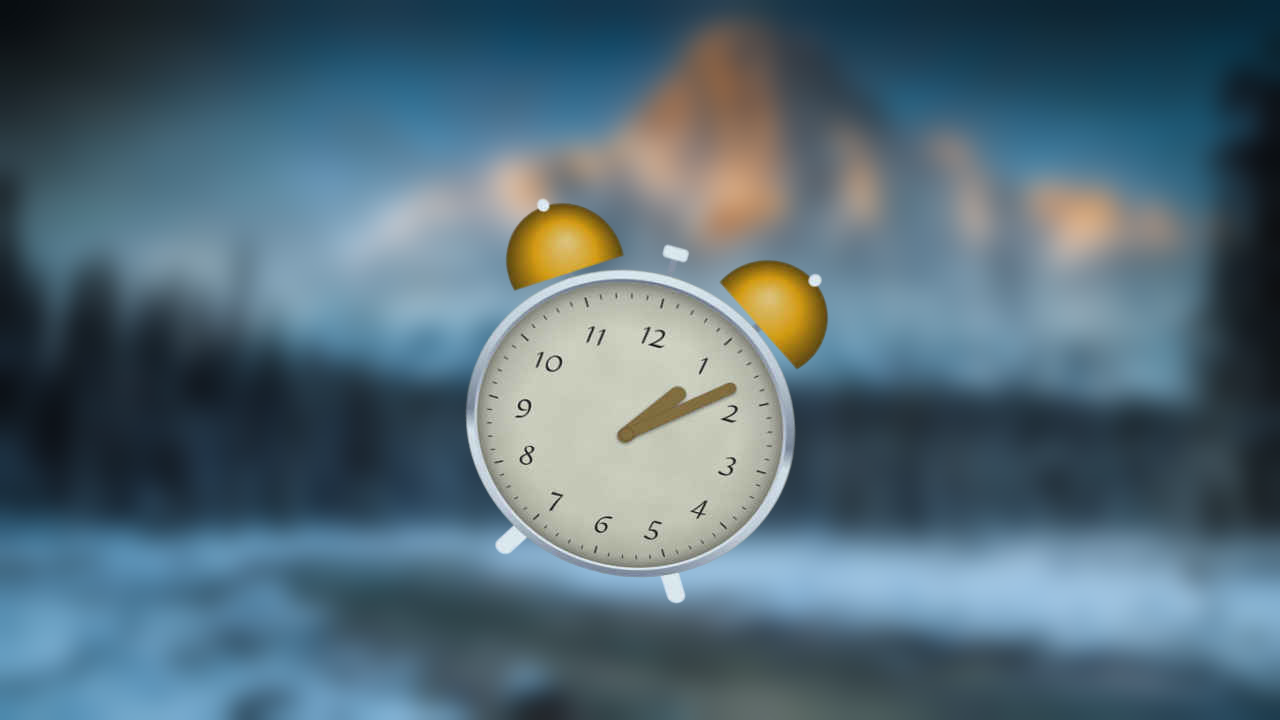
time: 1:08
